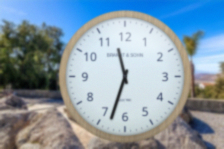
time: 11:33
